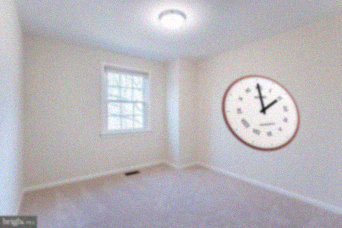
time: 2:00
